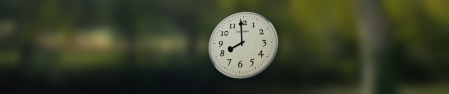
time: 7:59
